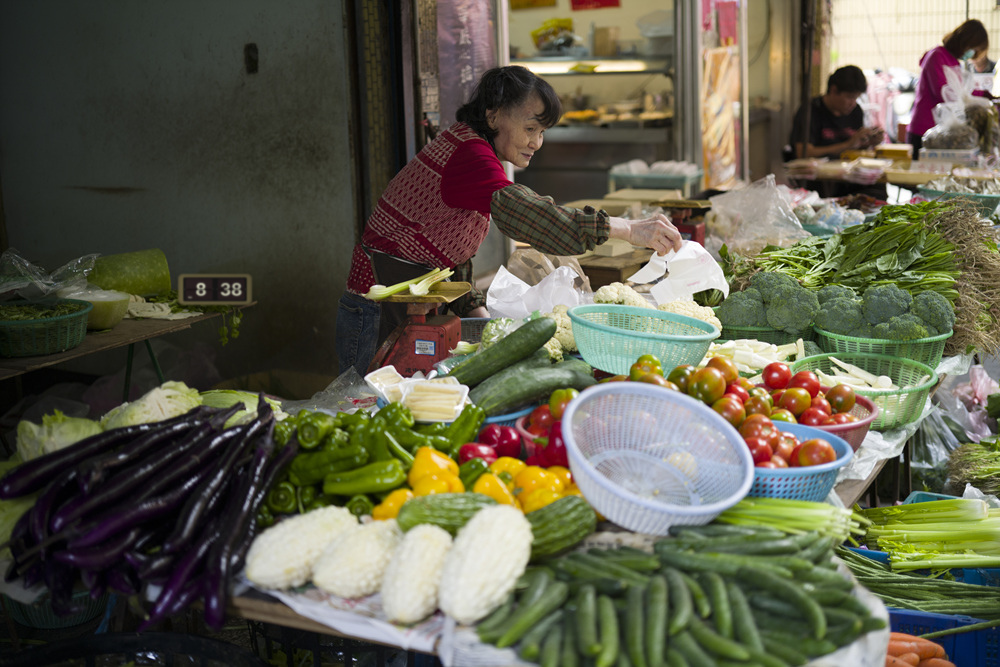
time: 8:38
